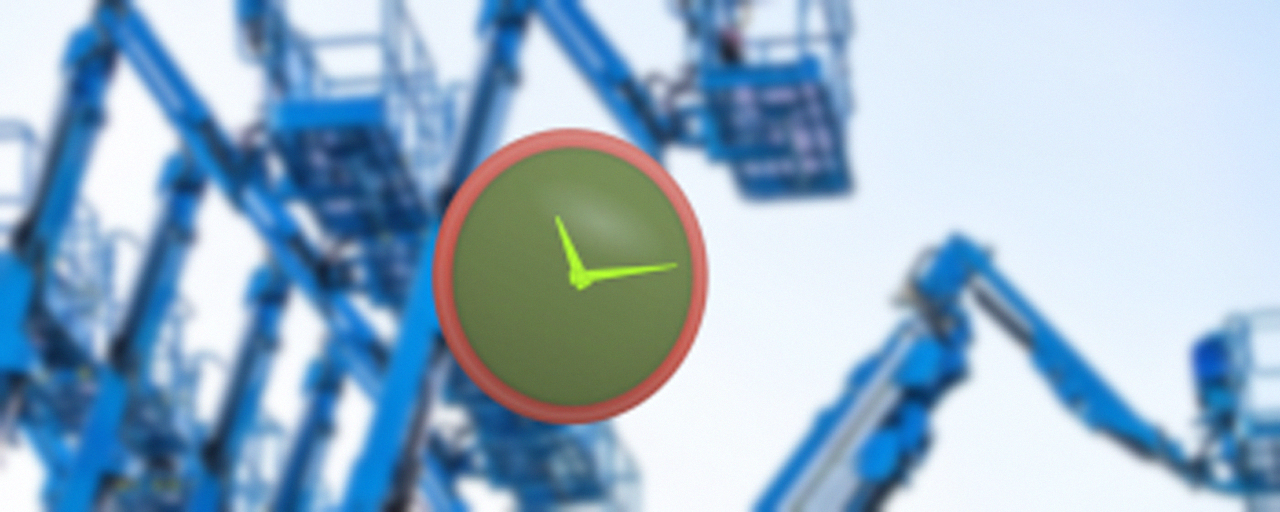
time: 11:14
